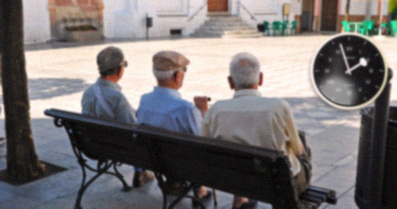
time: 1:57
